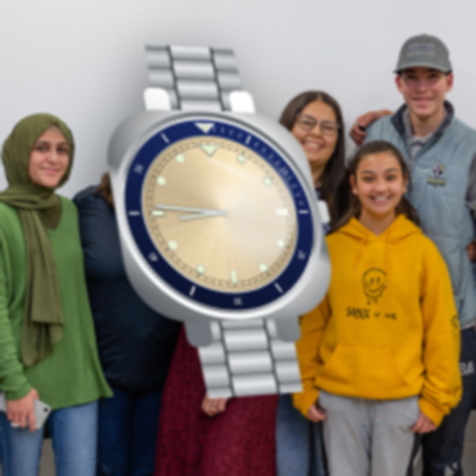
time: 8:46
